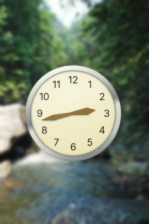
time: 2:43
